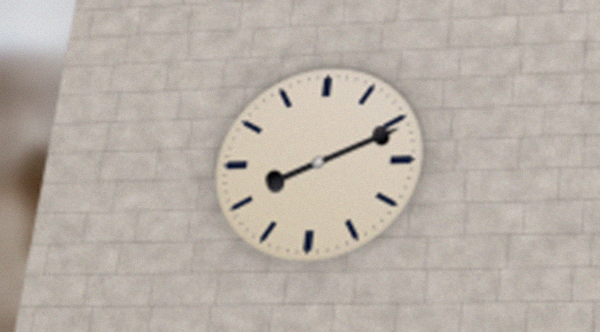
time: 8:11
